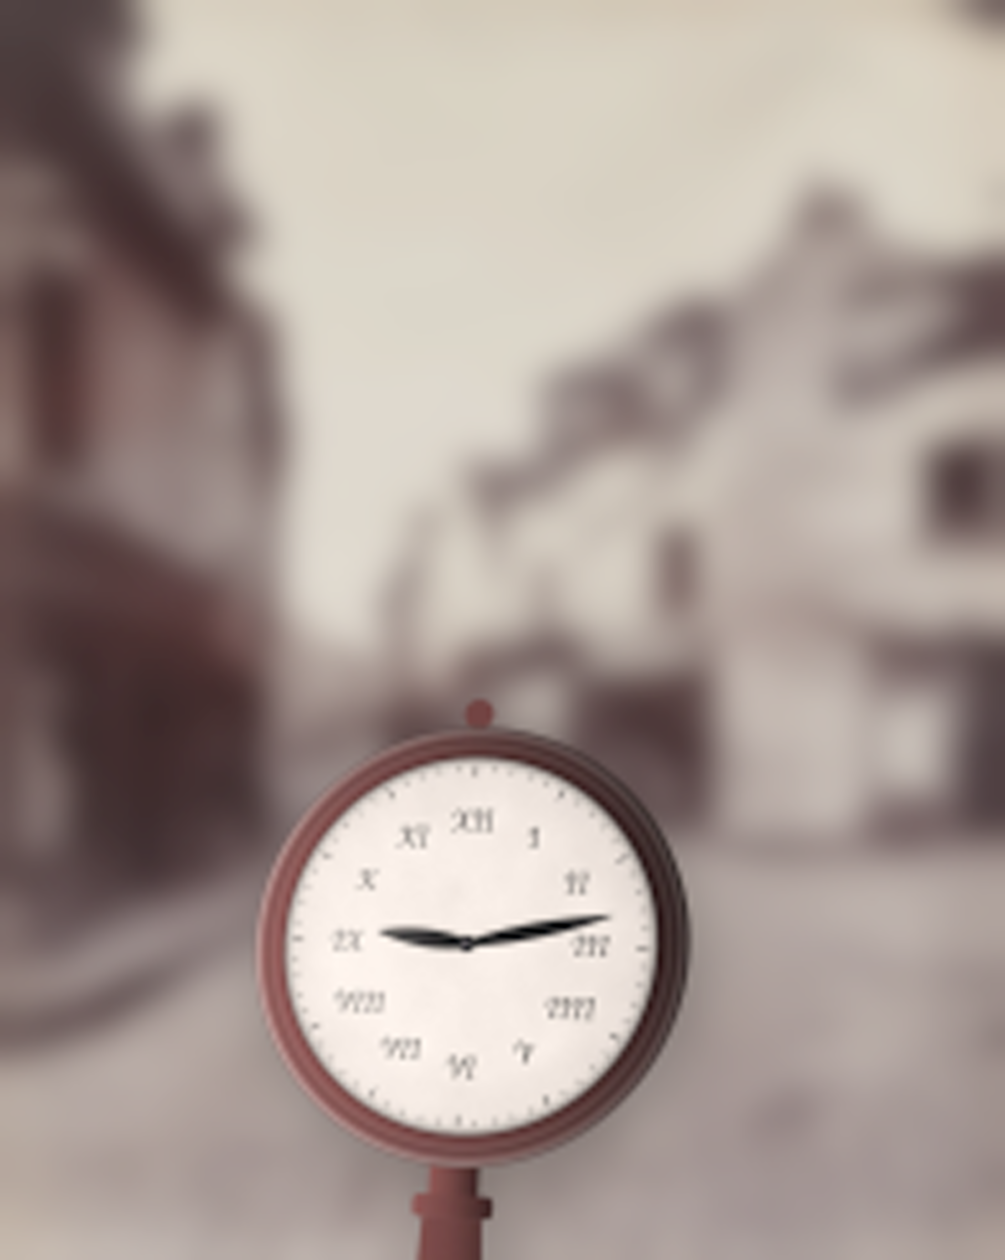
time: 9:13
